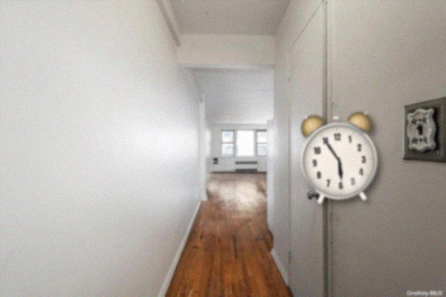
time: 5:55
